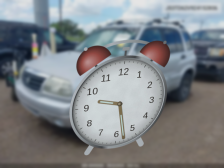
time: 9:28
